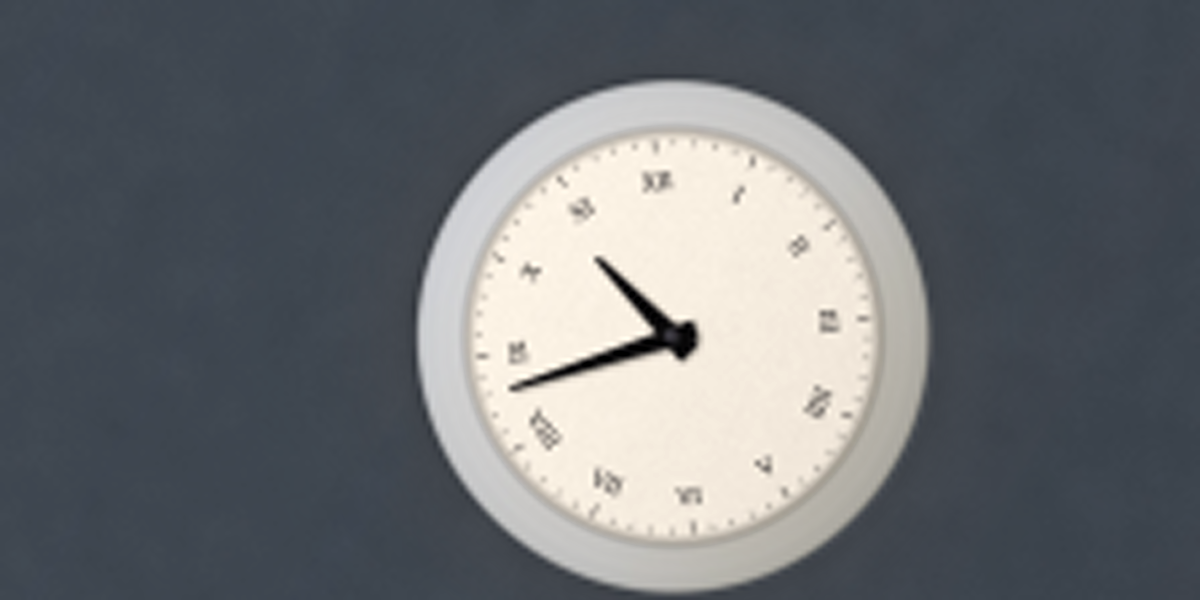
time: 10:43
